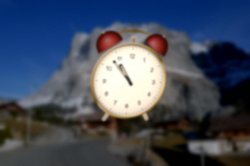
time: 10:53
